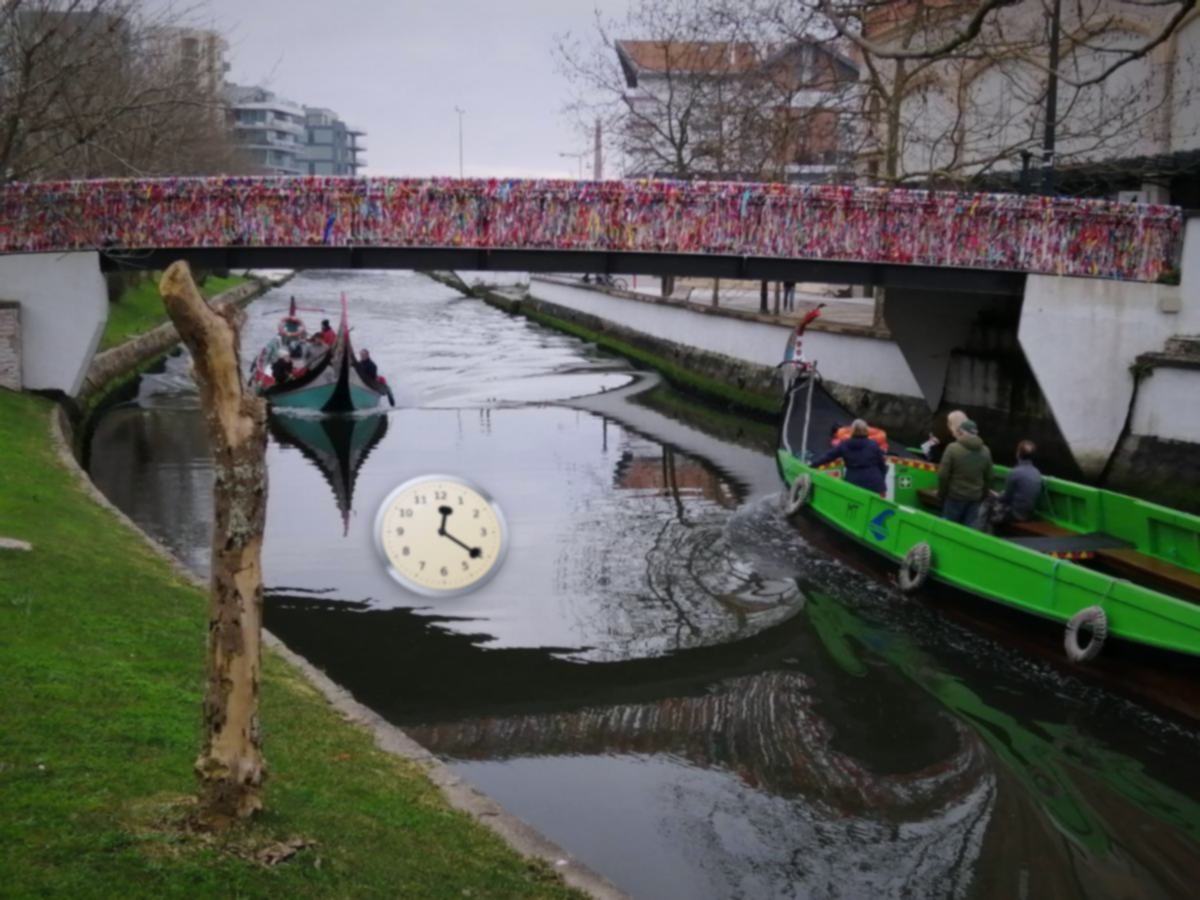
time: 12:21
